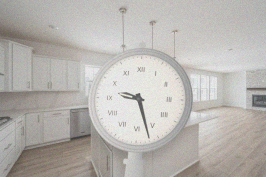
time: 9:27
